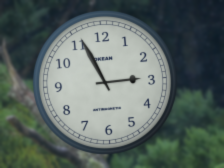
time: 2:56
